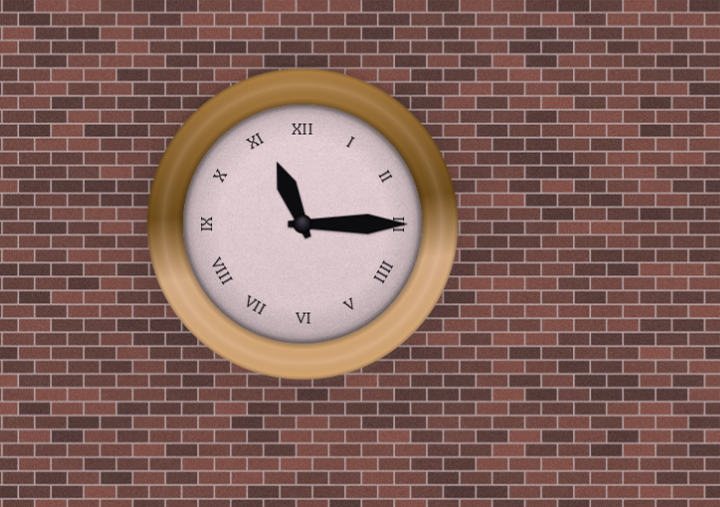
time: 11:15
